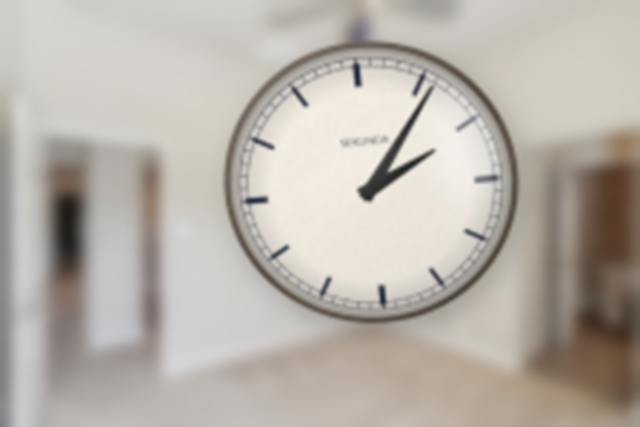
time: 2:06
